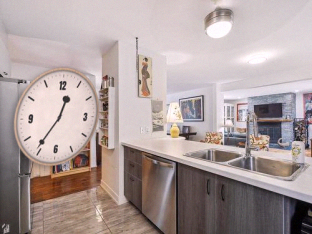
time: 12:36
